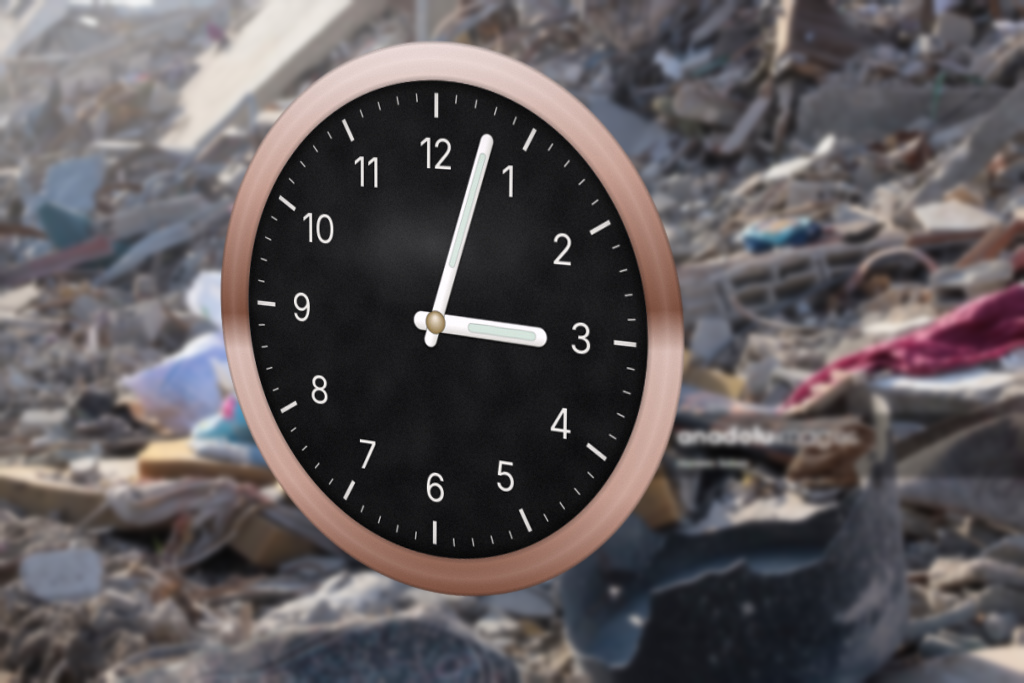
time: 3:03
